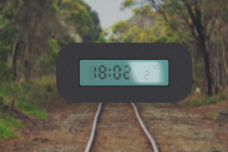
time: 18:02
